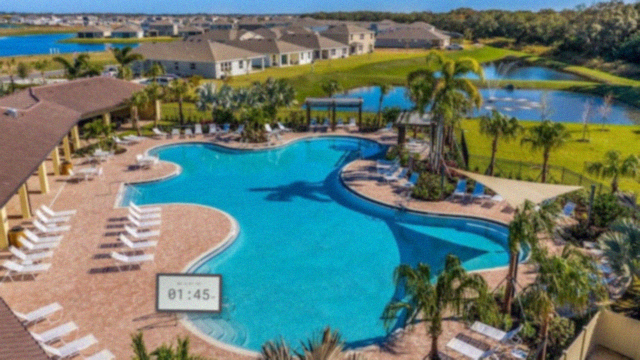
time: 1:45
